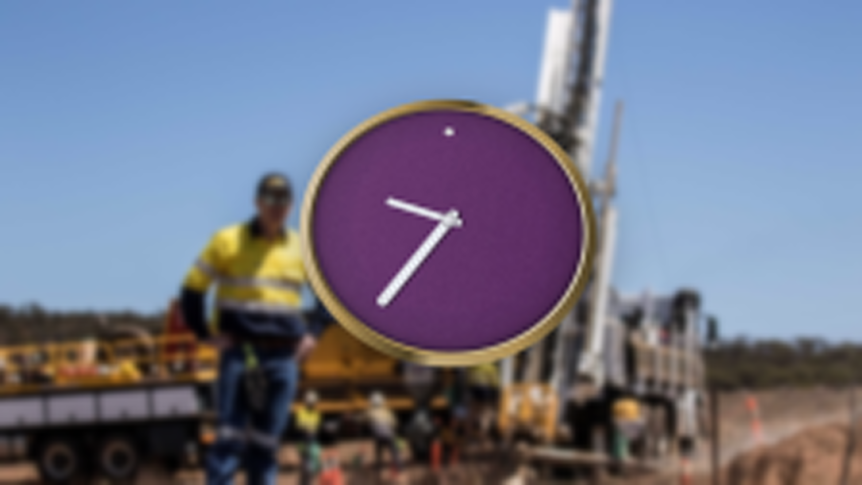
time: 9:36
